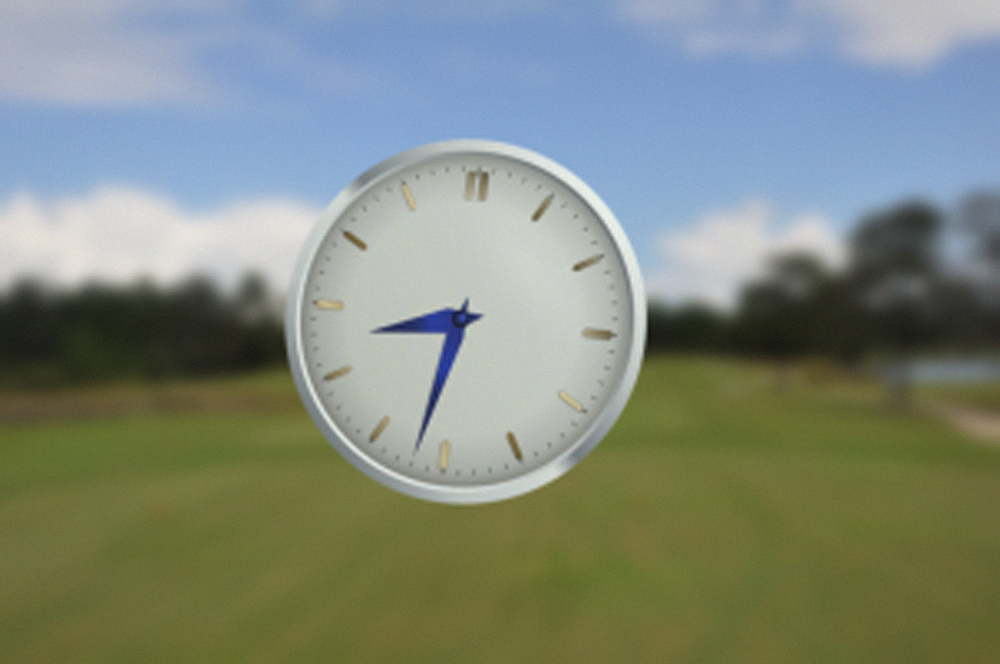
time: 8:32
